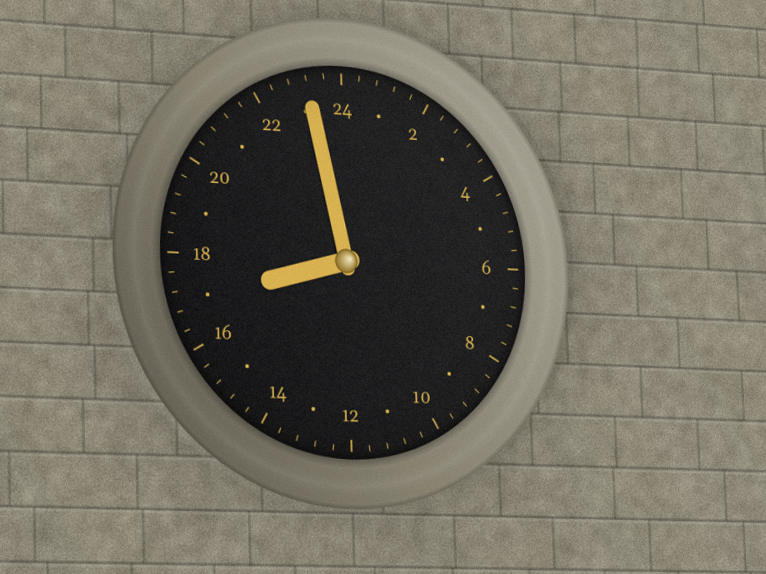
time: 16:58
